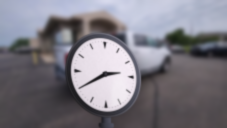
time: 2:40
